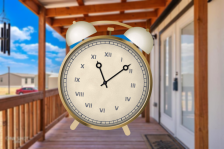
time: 11:08
